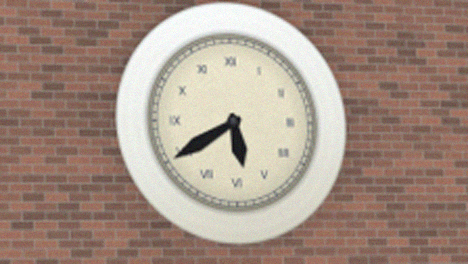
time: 5:40
